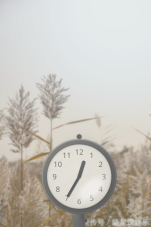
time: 12:35
